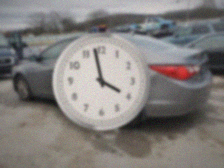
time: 3:58
